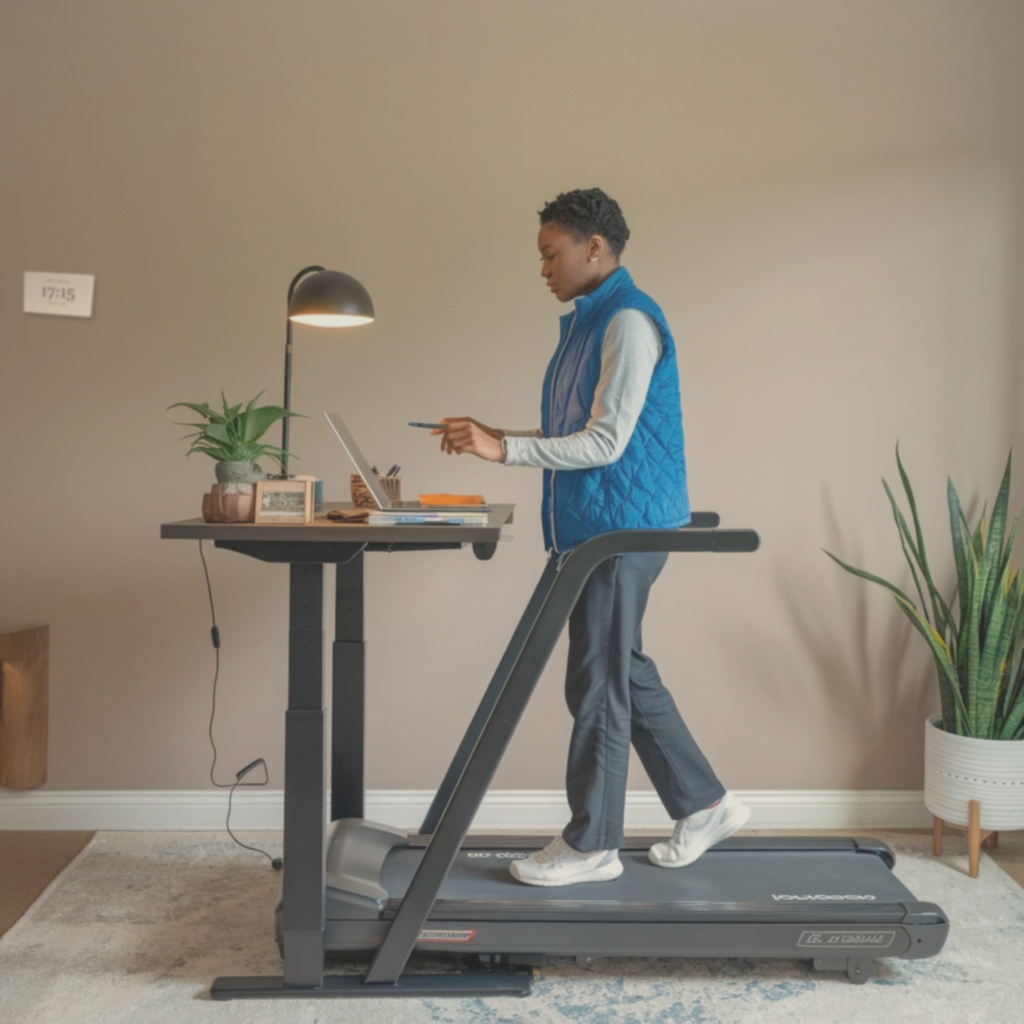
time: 17:15
